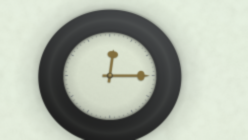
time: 12:15
